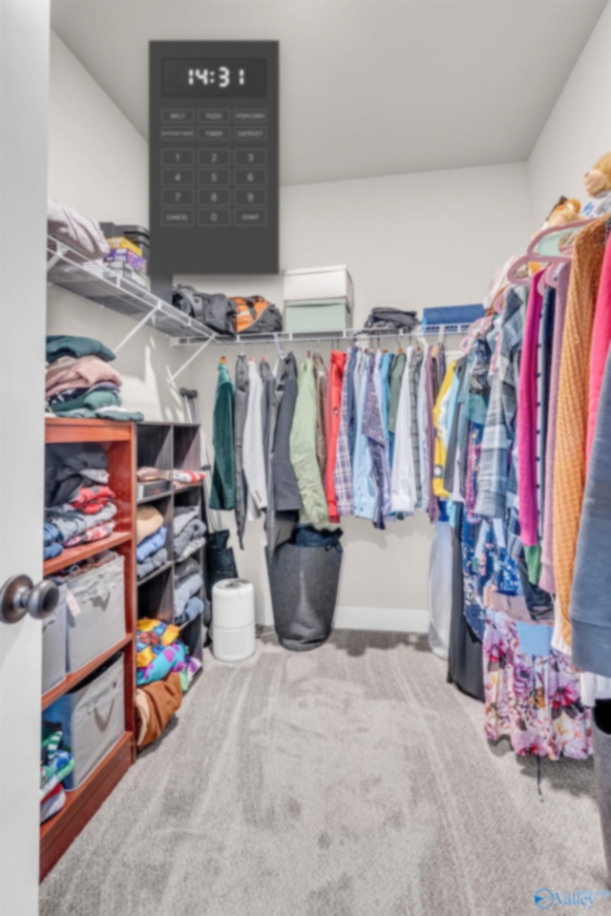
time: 14:31
